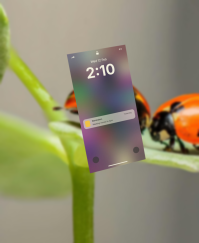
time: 2:10
